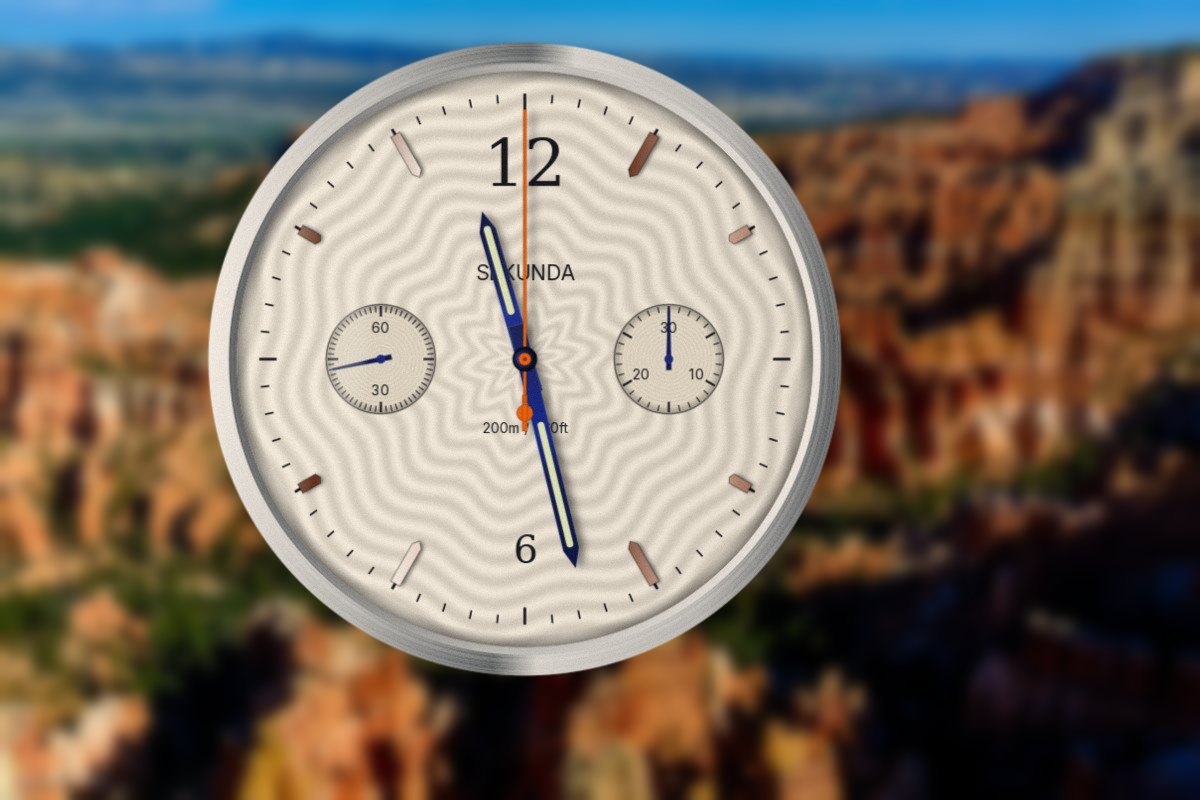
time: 11:27:43
